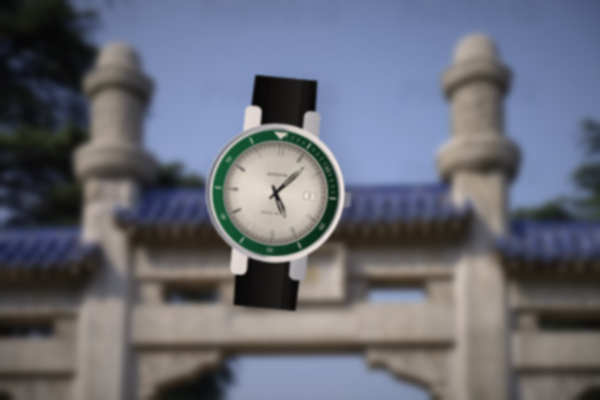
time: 5:07
